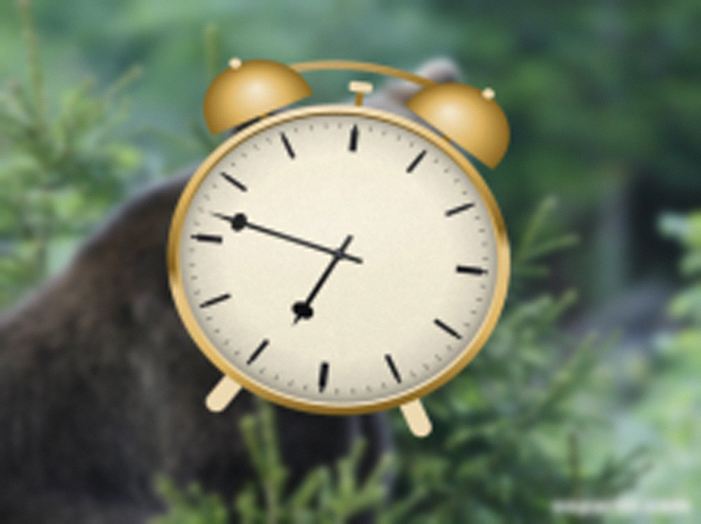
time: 6:47
